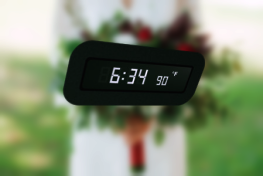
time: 6:34
